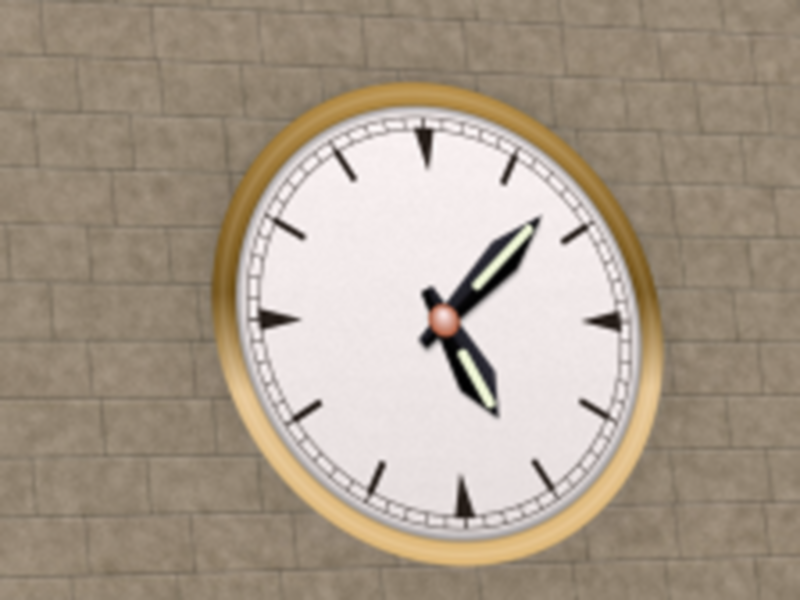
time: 5:08
